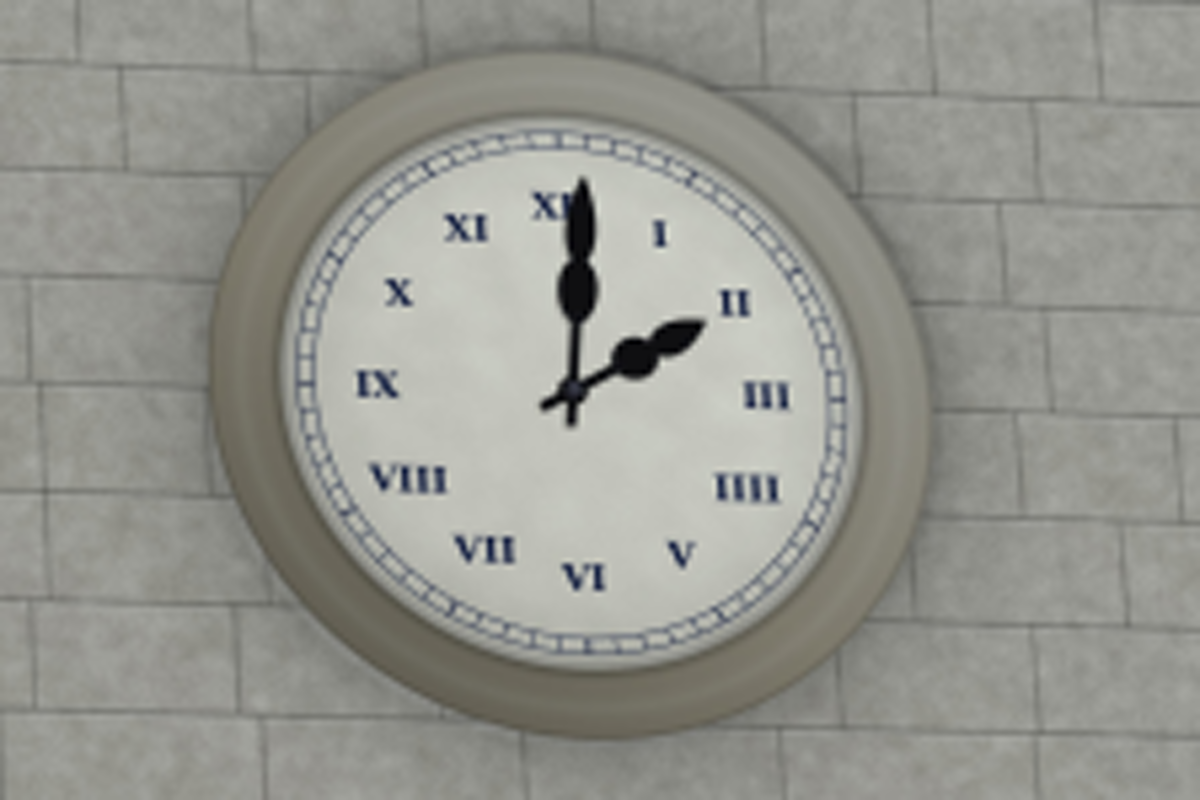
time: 2:01
